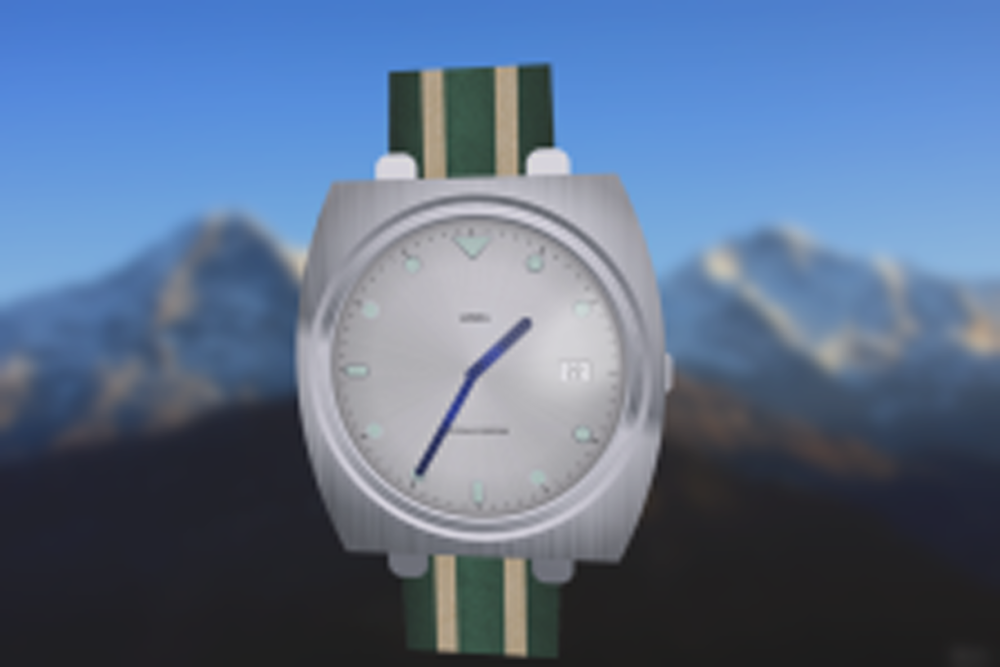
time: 1:35
